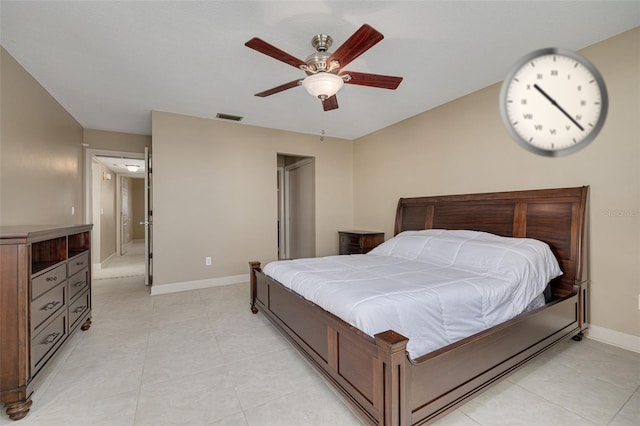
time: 10:22
